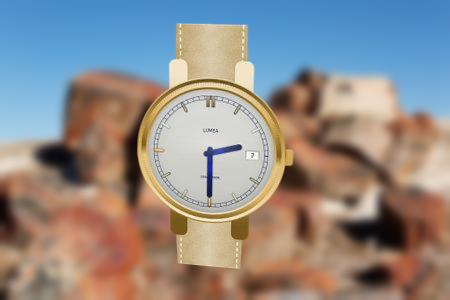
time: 2:30
